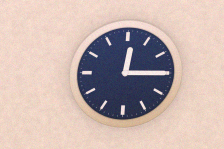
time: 12:15
